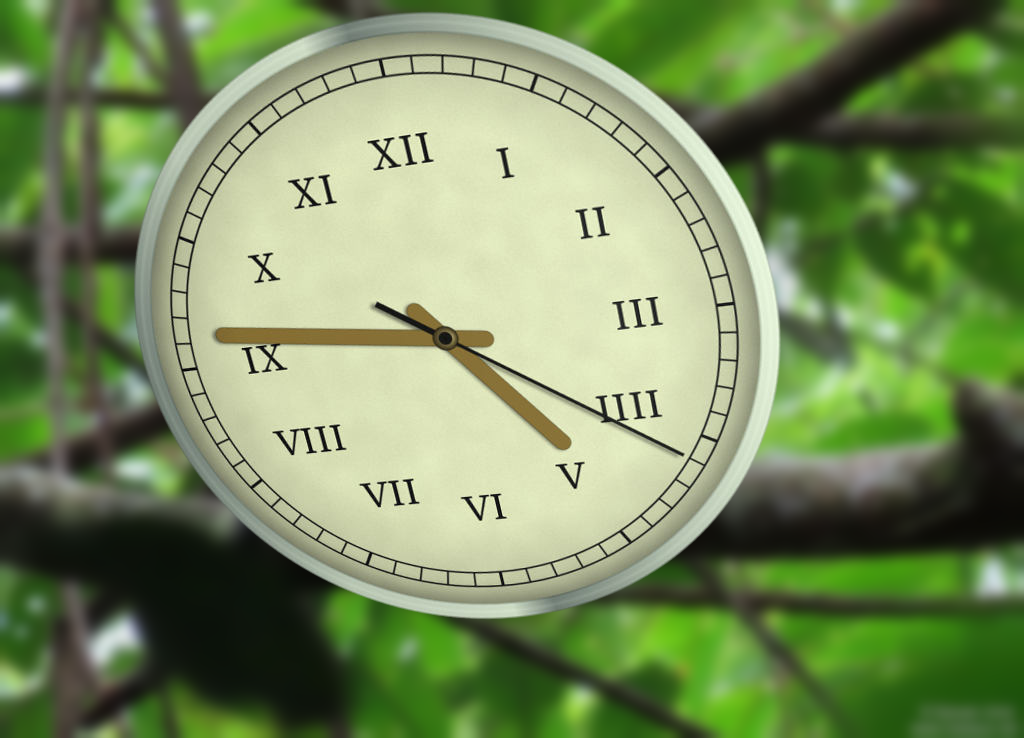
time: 4:46:21
